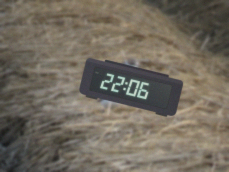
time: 22:06
